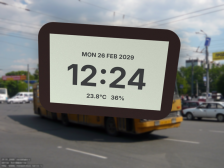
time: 12:24
